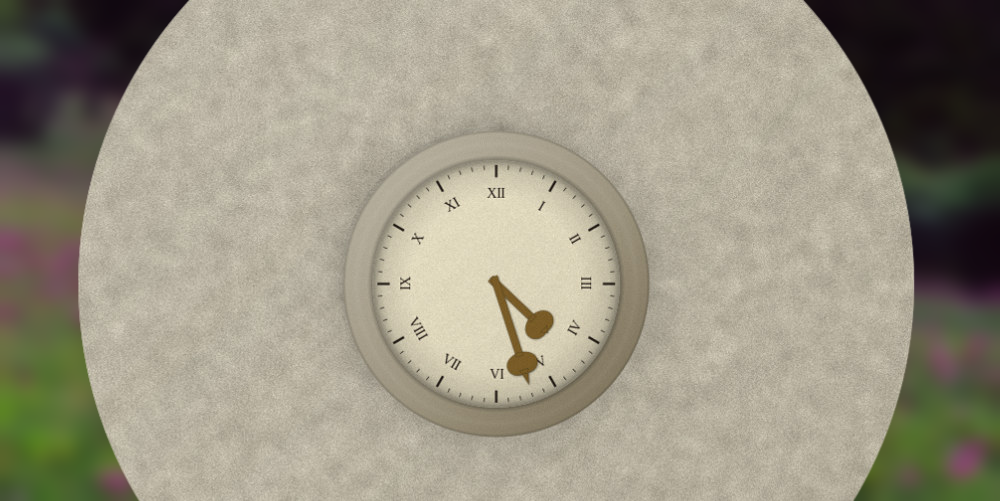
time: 4:27
